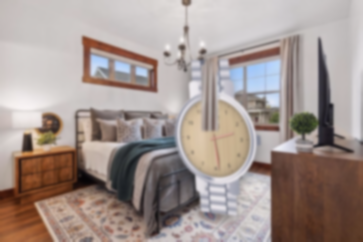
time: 2:29
